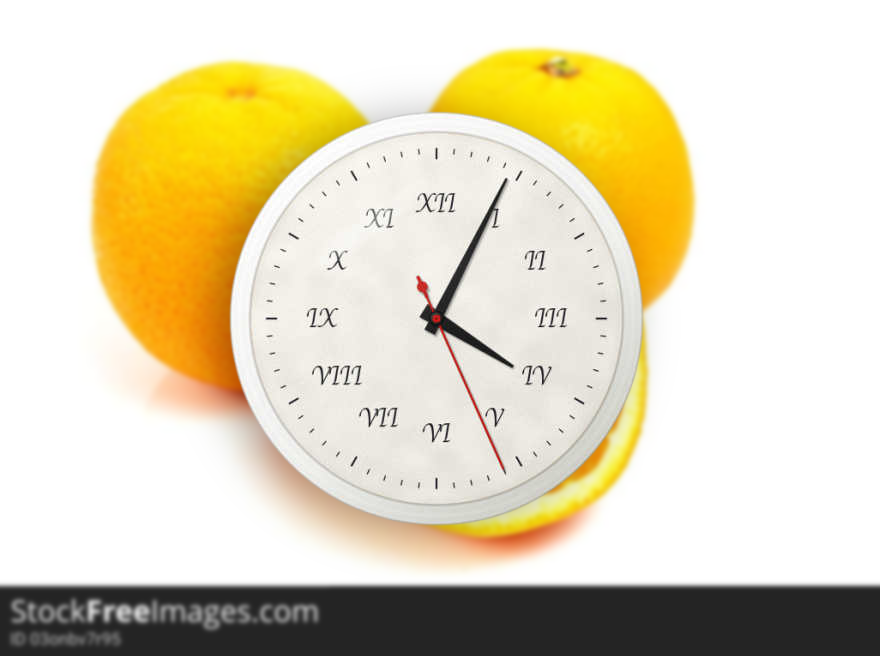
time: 4:04:26
